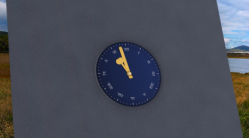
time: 10:58
